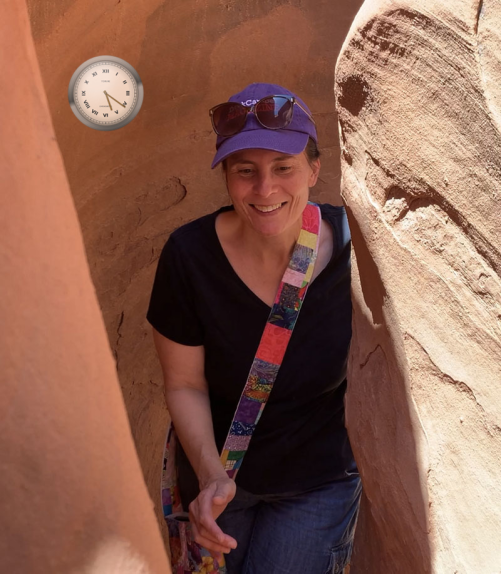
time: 5:21
